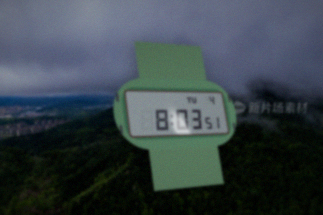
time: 8:03
